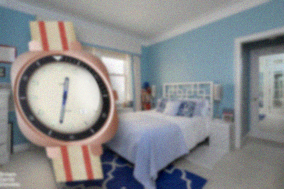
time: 12:33
